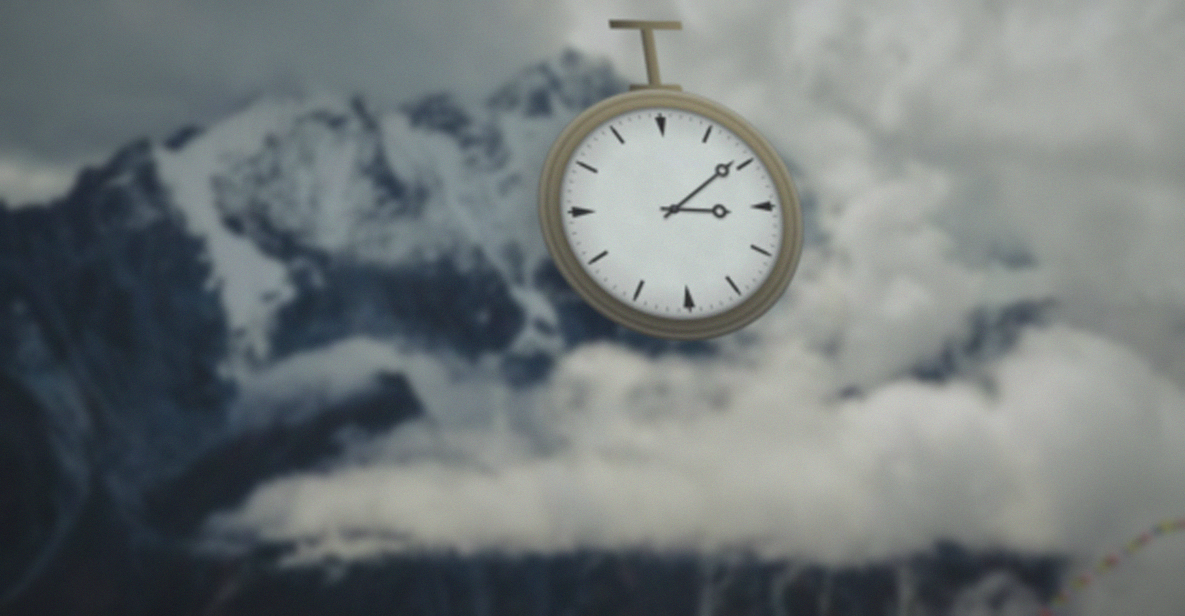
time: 3:09
